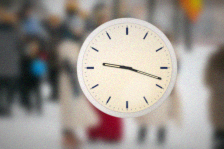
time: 9:18
